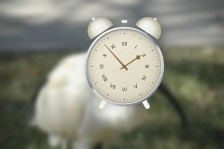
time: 1:53
